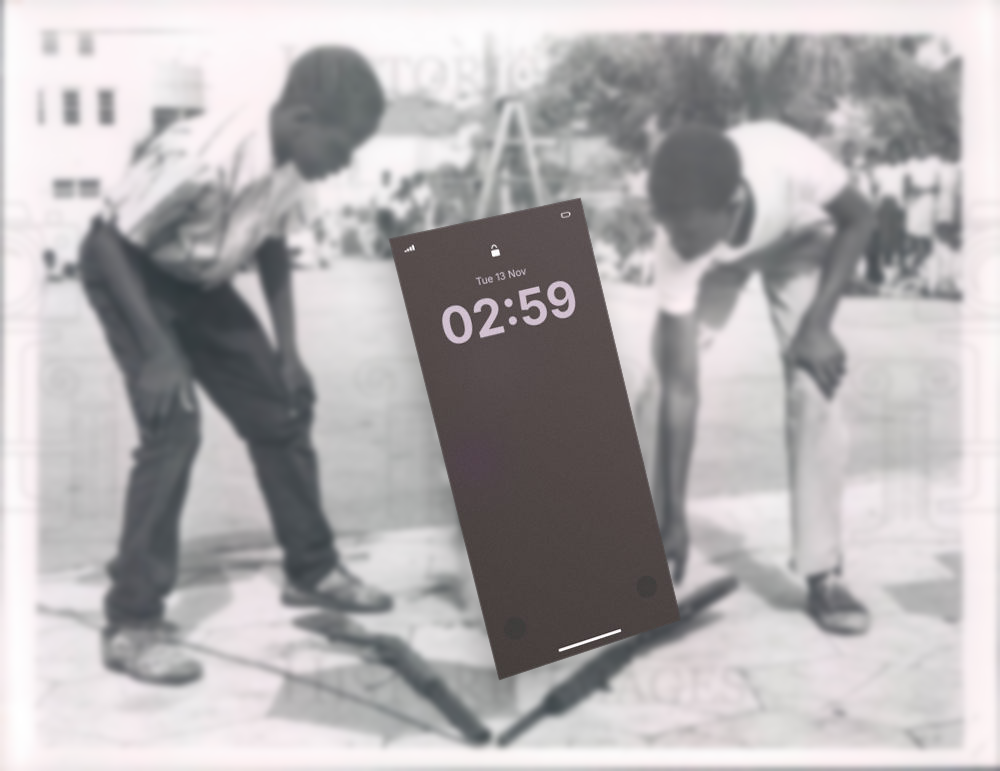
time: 2:59
